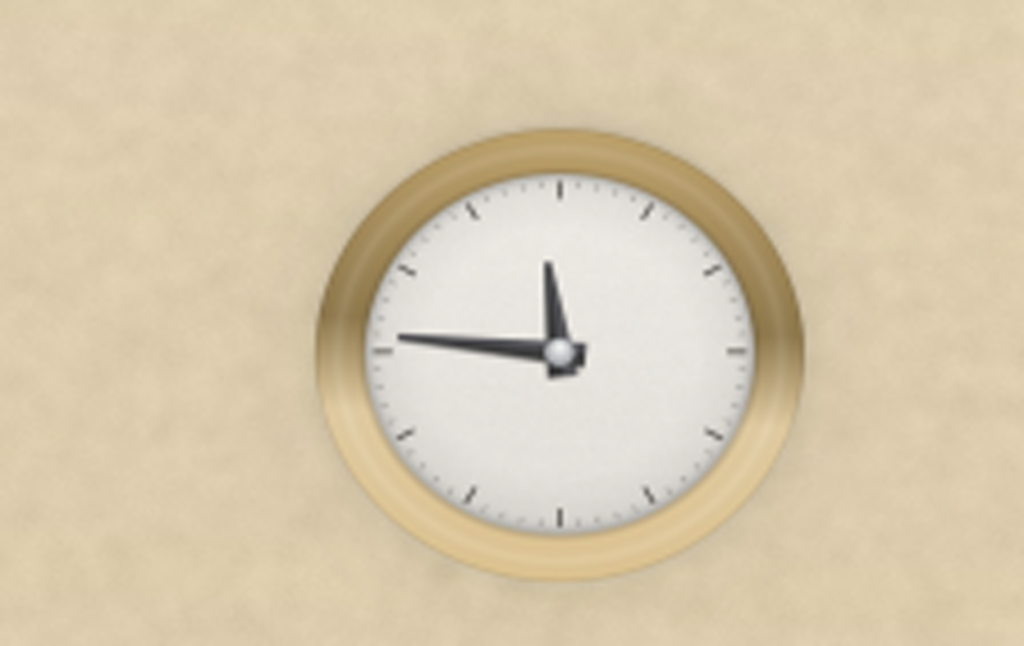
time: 11:46
